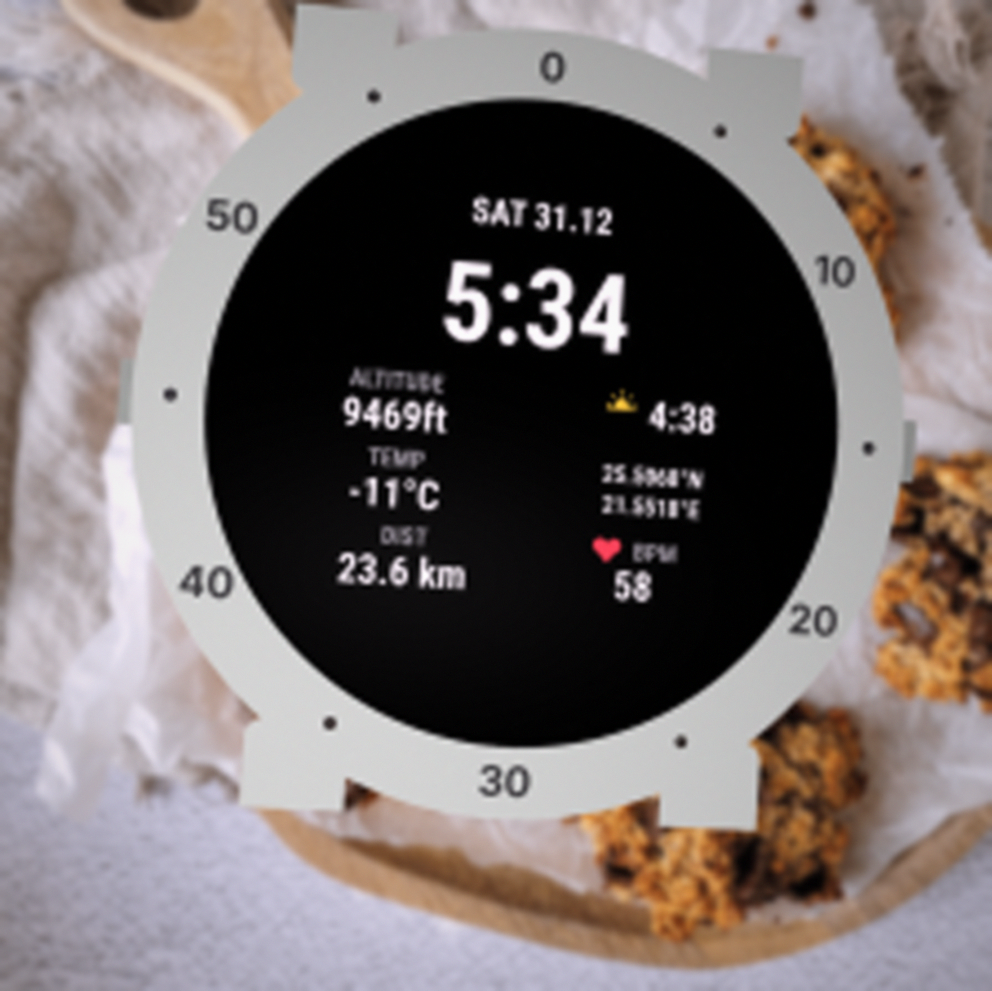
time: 5:34
